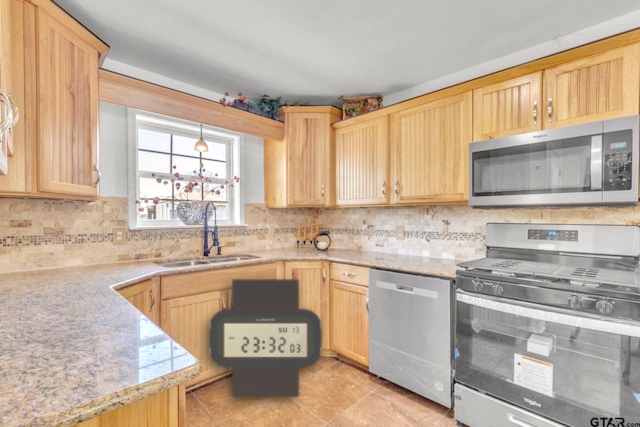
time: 23:32:03
